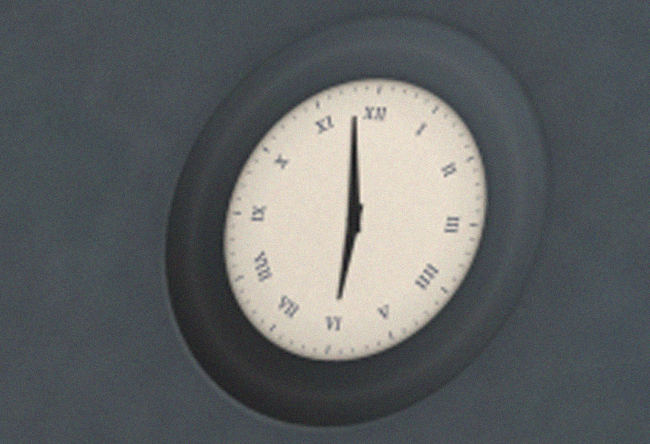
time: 5:58
